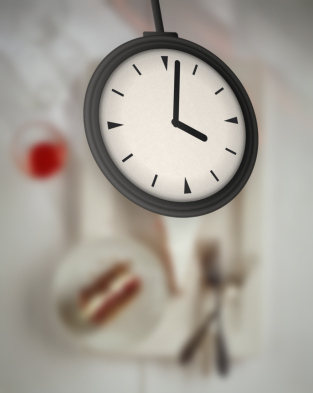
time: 4:02
